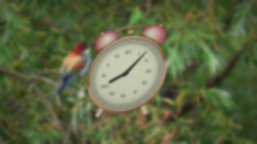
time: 8:07
